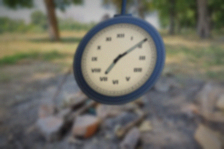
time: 7:09
